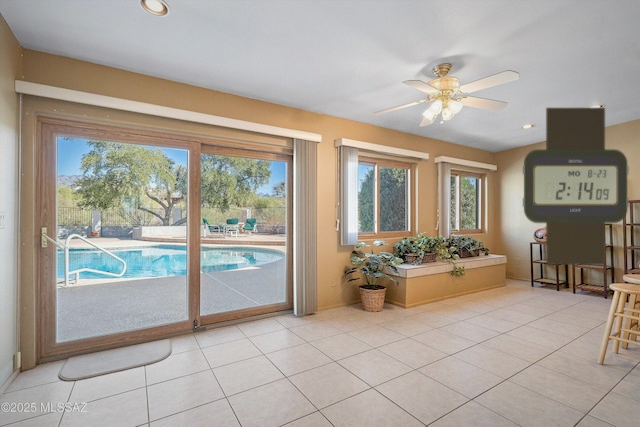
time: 2:14:09
